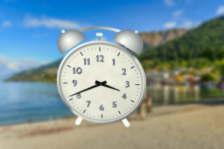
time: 3:41
